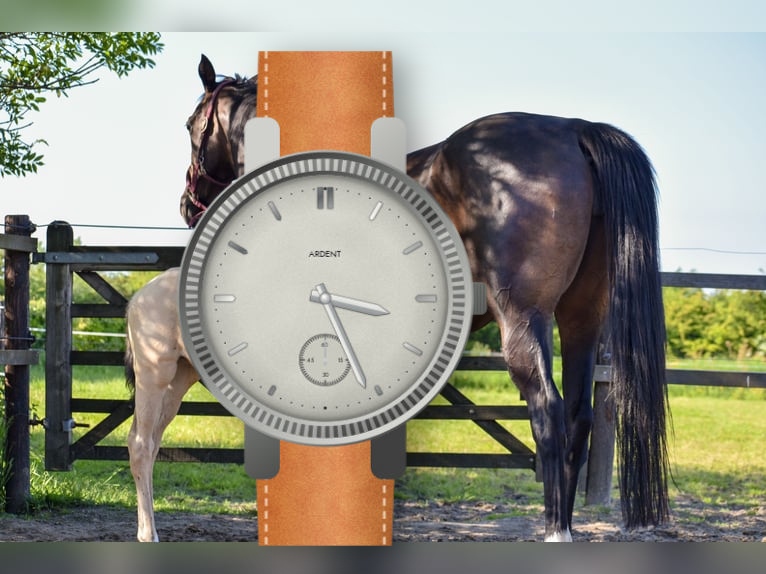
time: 3:26
